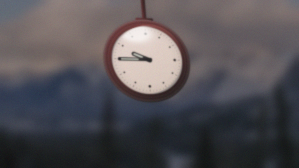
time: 9:45
